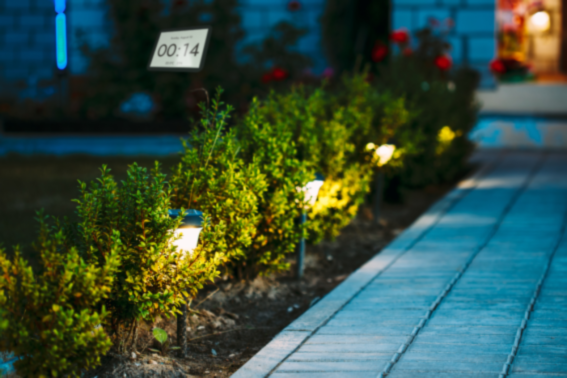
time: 0:14
